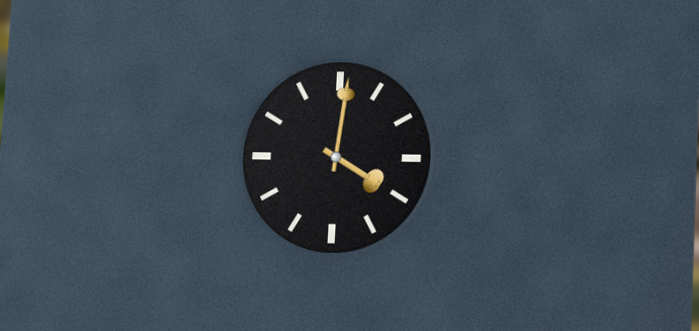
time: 4:01
